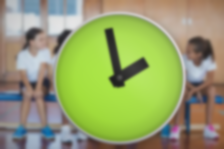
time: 1:58
